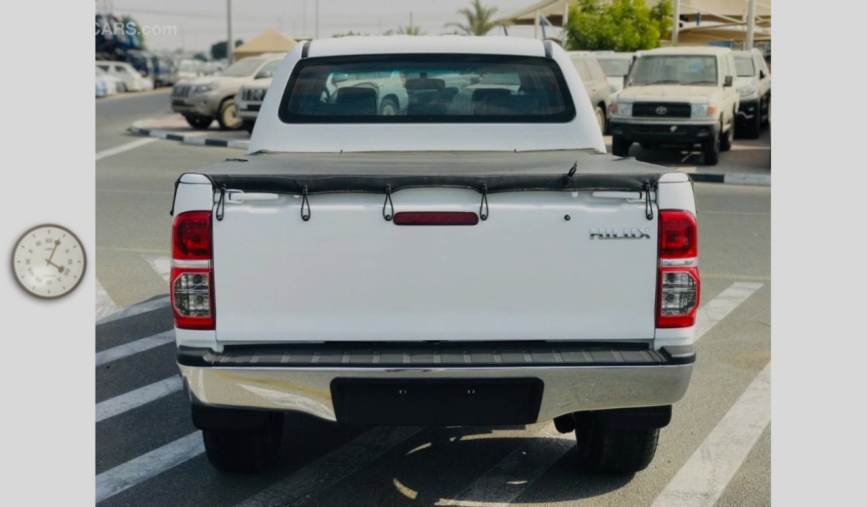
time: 4:04
